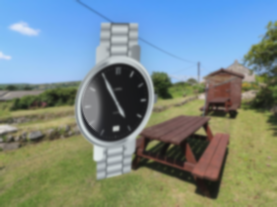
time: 4:55
